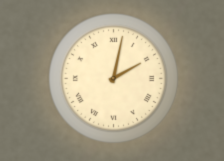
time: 2:02
